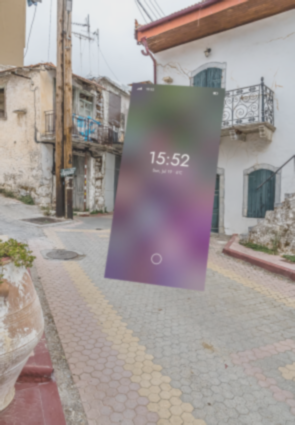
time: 15:52
